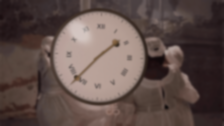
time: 1:37
